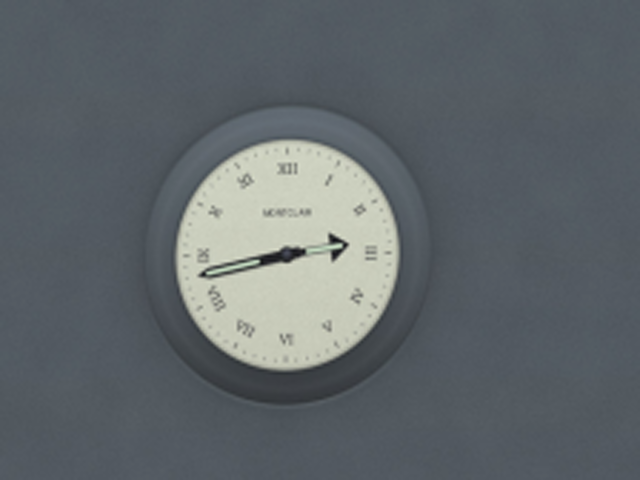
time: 2:43
